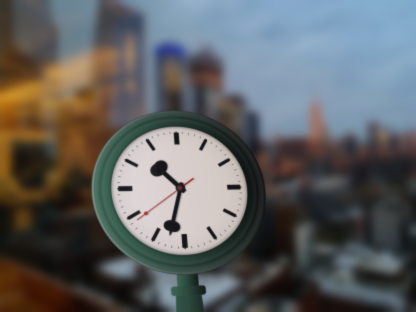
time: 10:32:39
